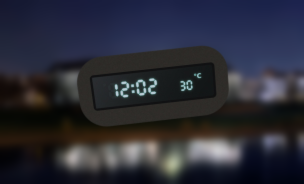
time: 12:02
